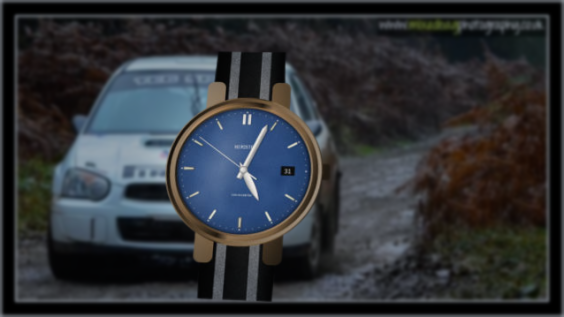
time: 5:03:51
